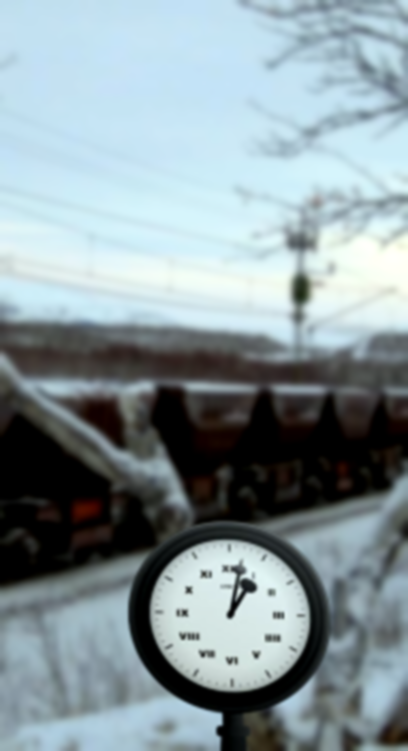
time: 1:02
